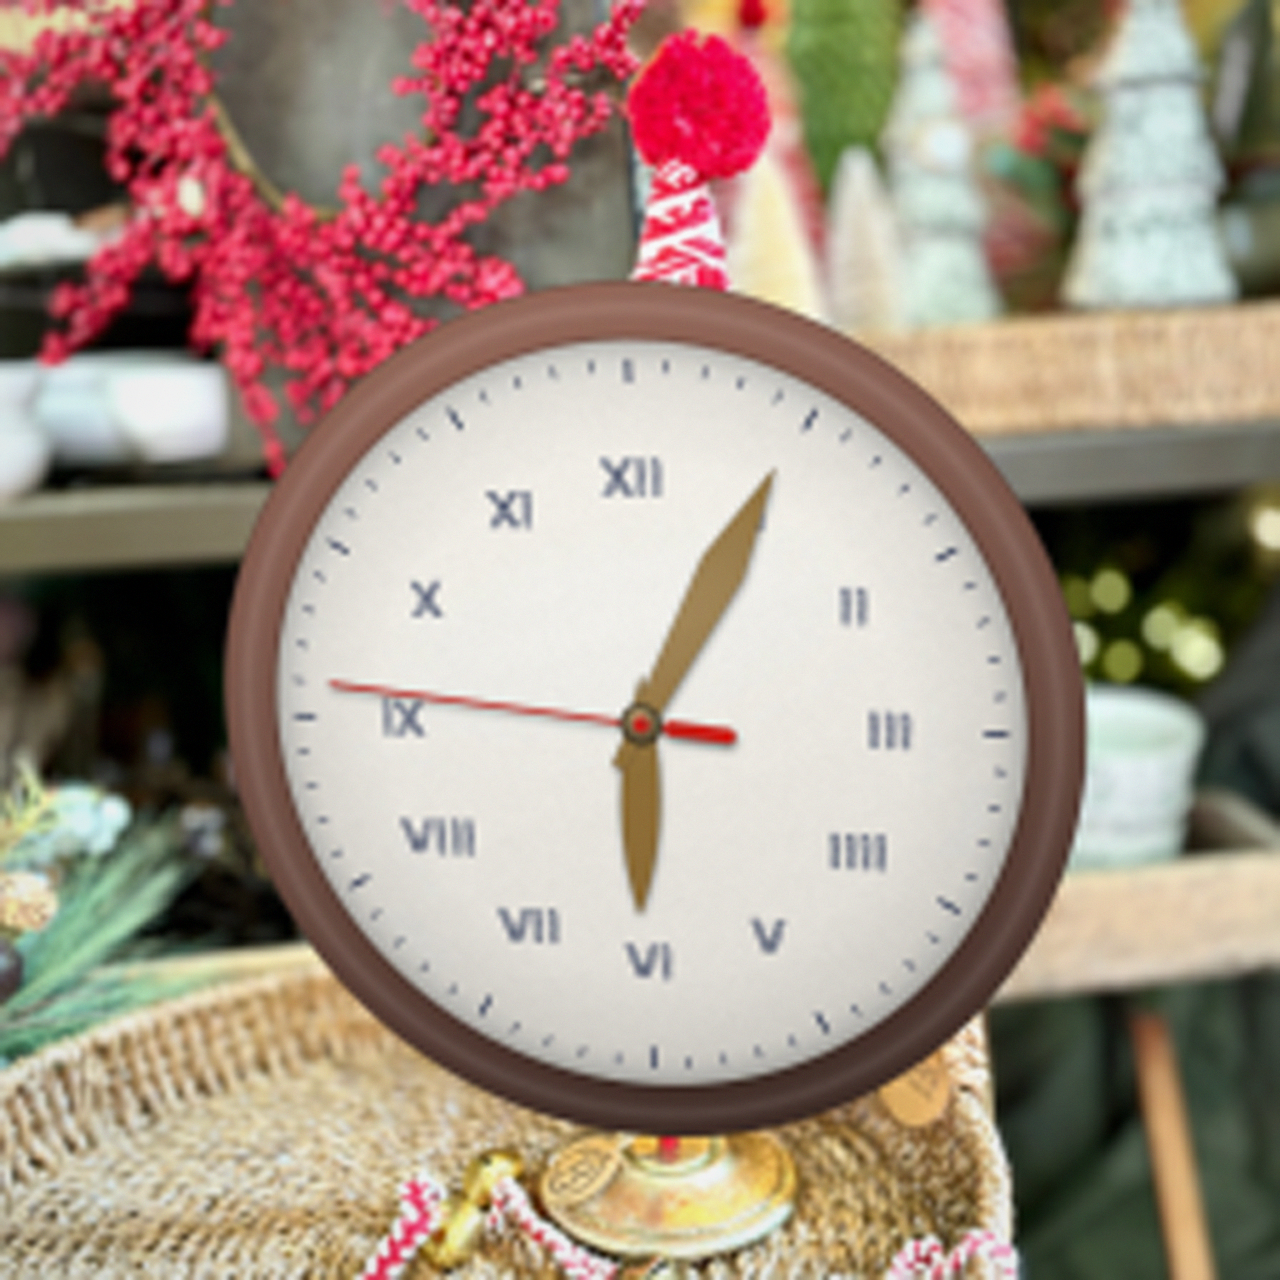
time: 6:04:46
